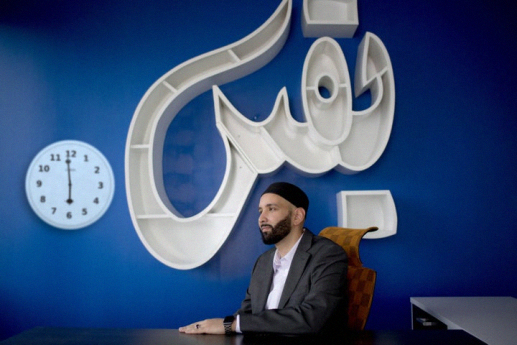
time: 5:59
